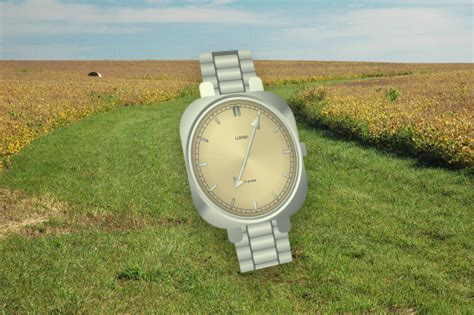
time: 7:05
